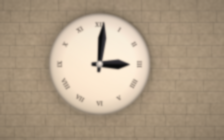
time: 3:01
